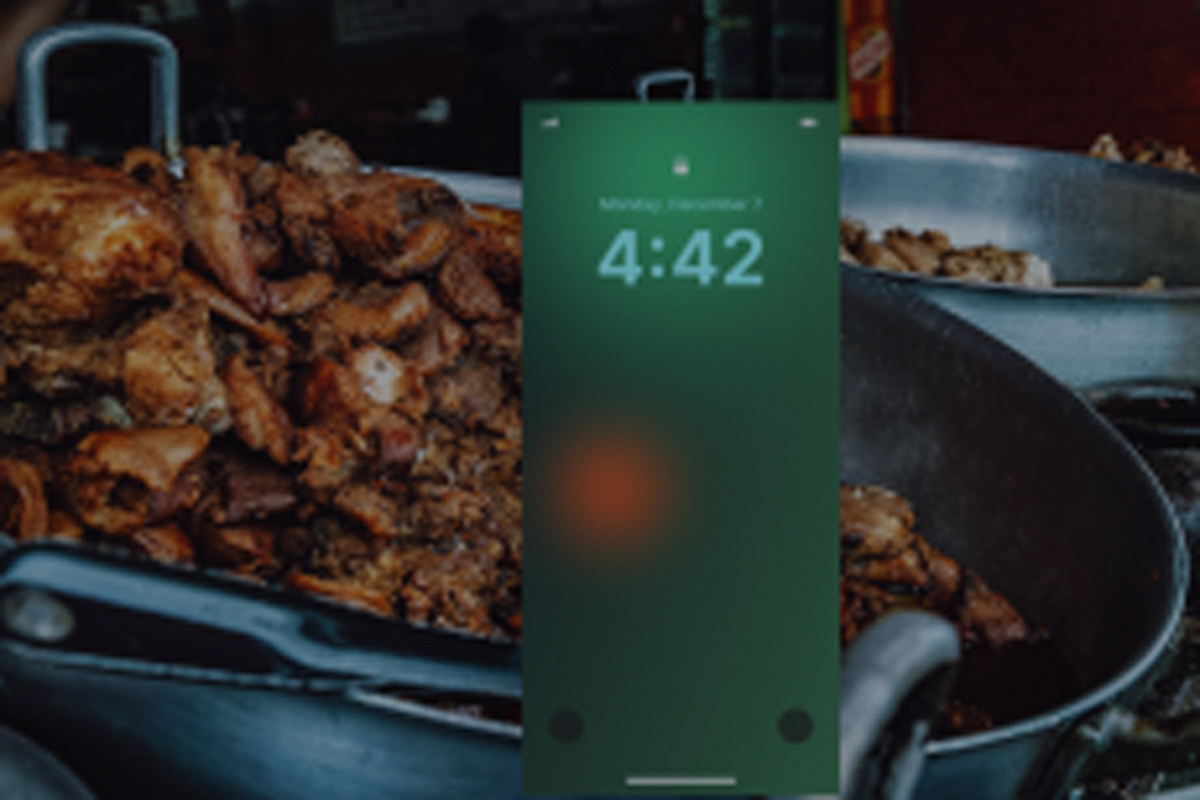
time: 4:42
